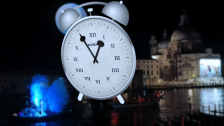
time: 12:55
